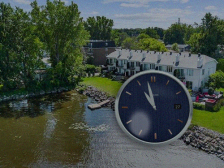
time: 10:58
